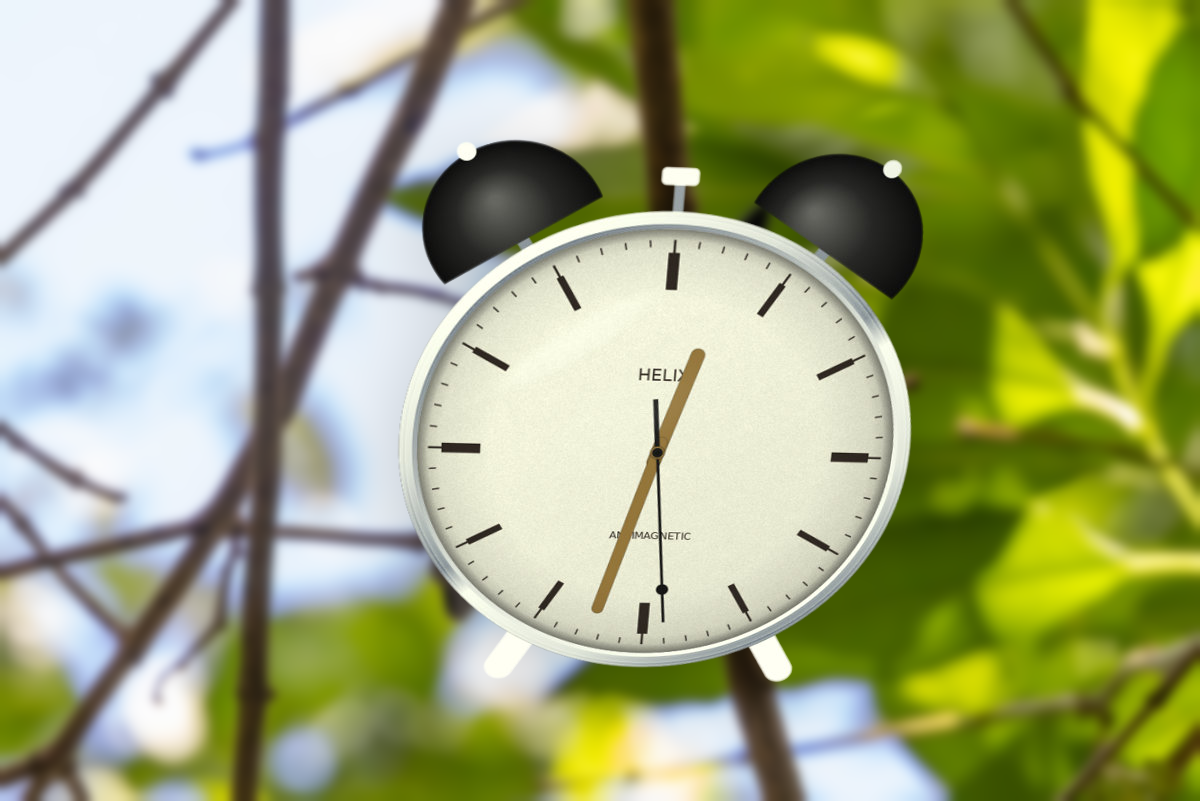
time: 12:32:29
